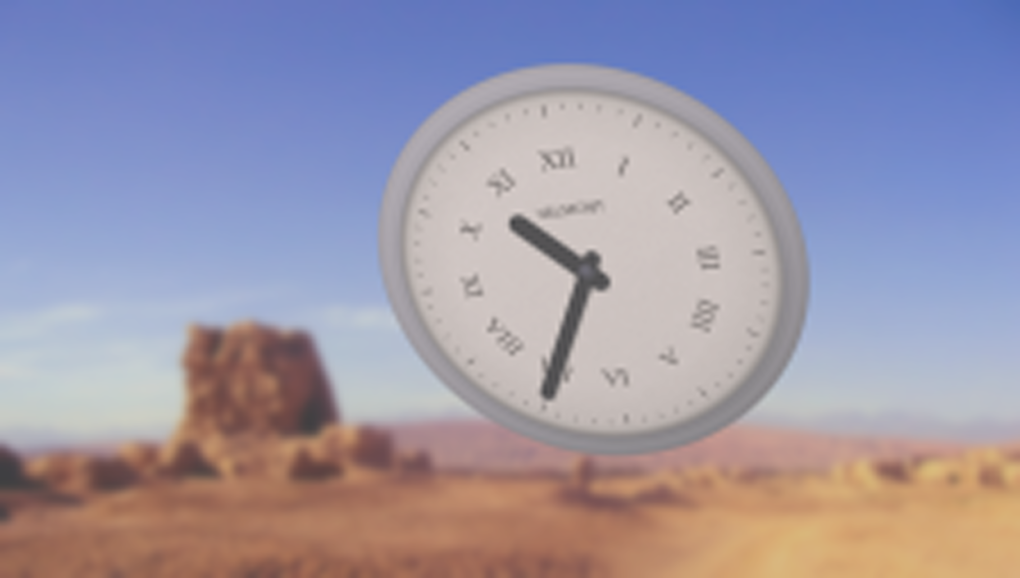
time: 10:35
